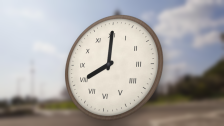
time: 8:00
